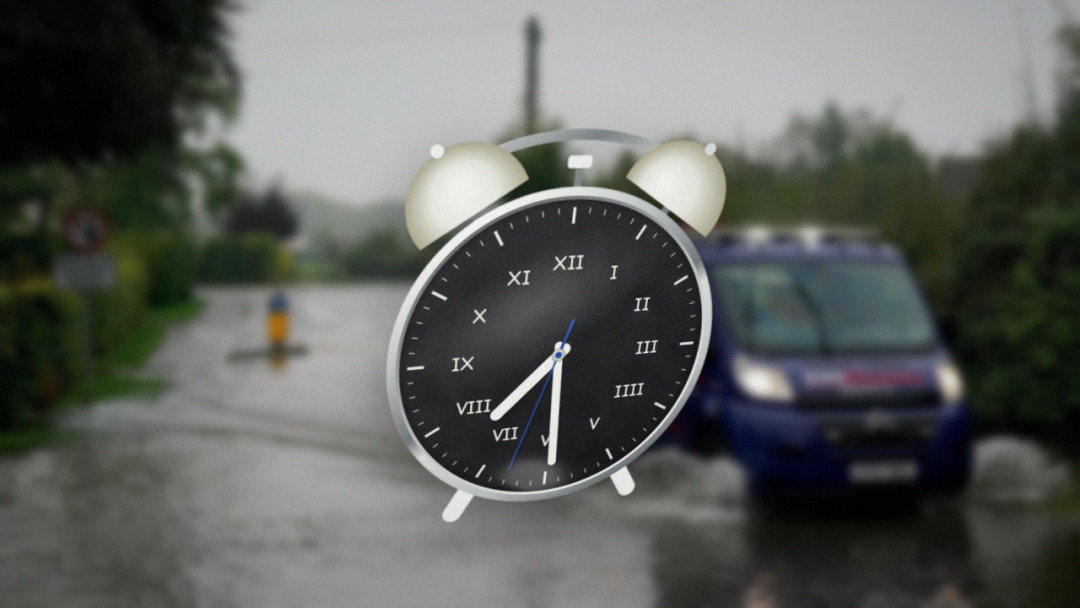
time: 7:29:33
